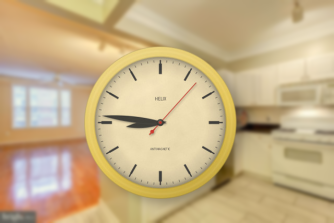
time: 8:46:07
